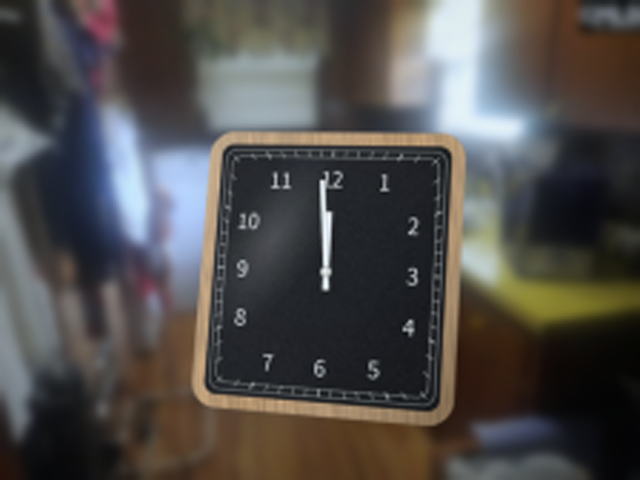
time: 11:59
